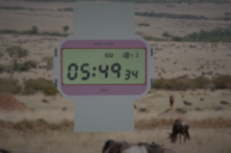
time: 5:49:34
